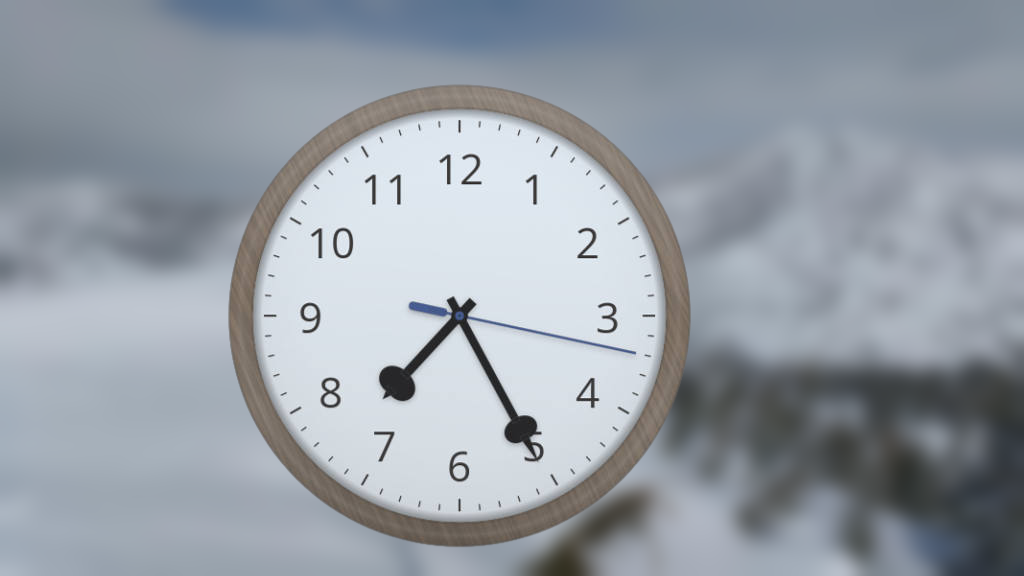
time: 7:25:17
